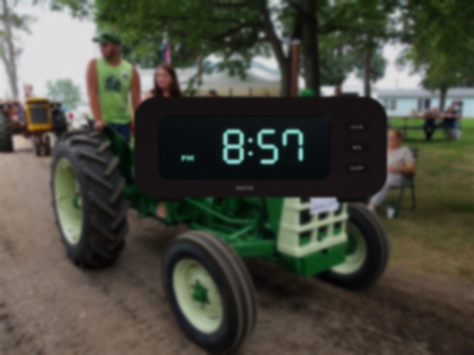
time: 8:57
